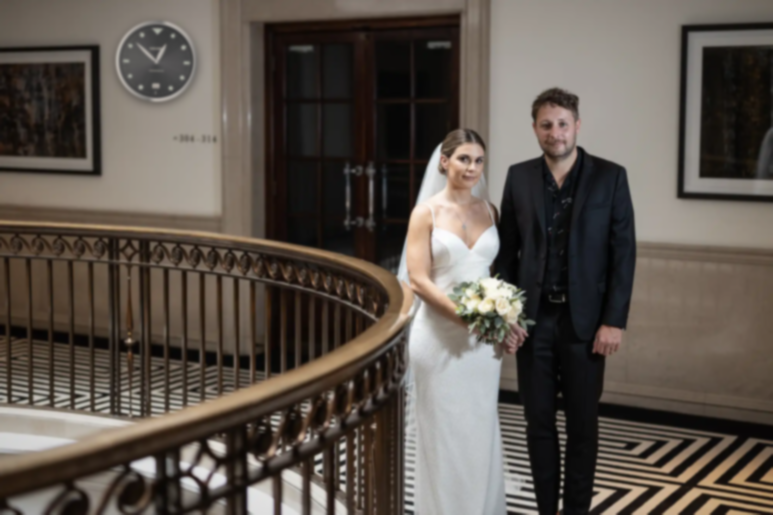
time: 12:52
